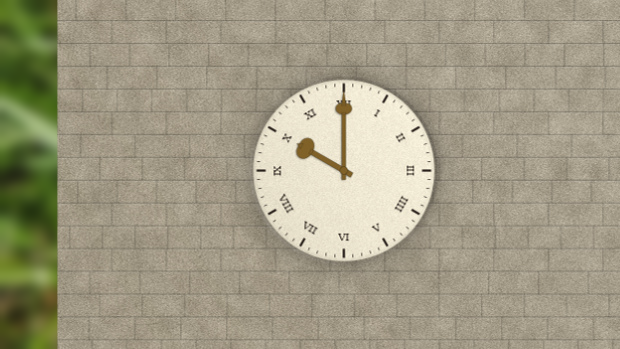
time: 10:00
